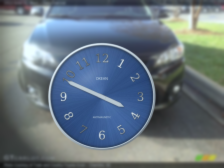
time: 3:49
